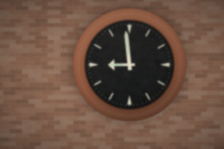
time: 8:59
